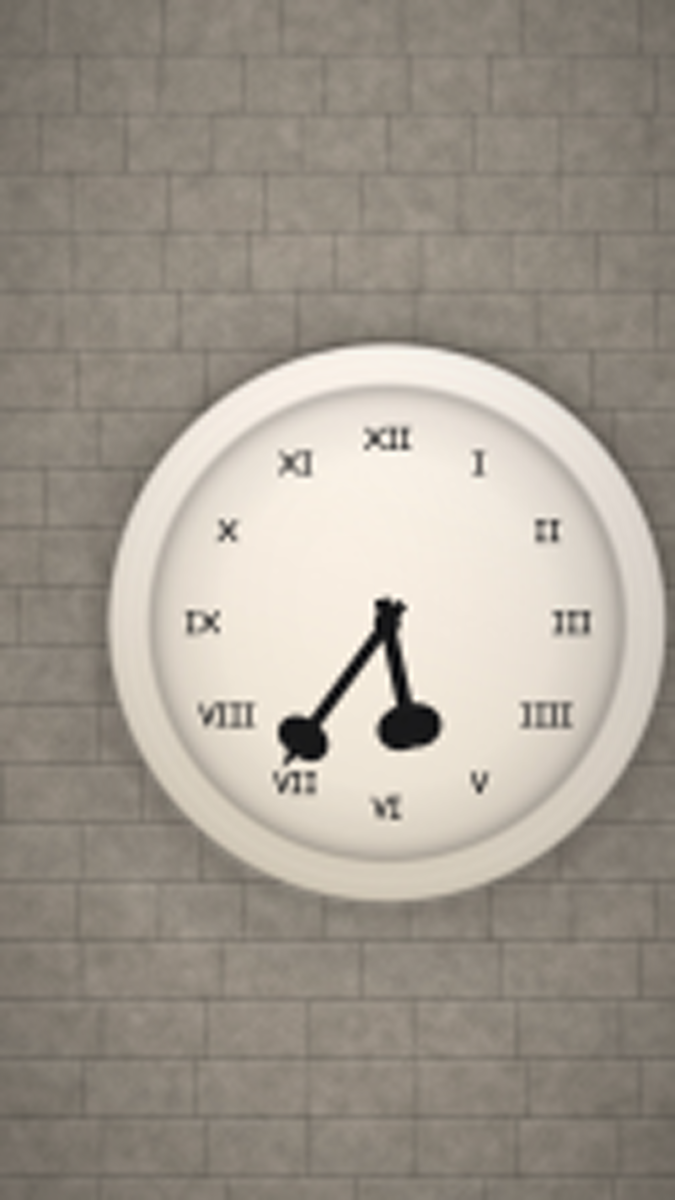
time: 5:36
